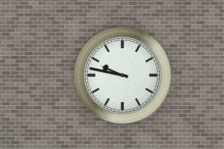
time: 9:47
